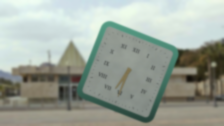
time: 6:30
